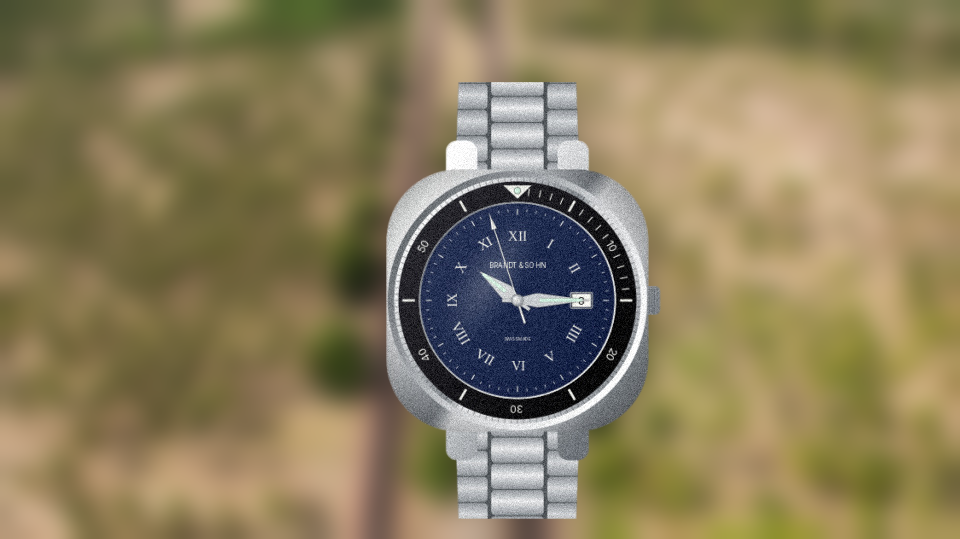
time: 10:14:57
